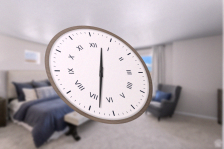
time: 12:33
